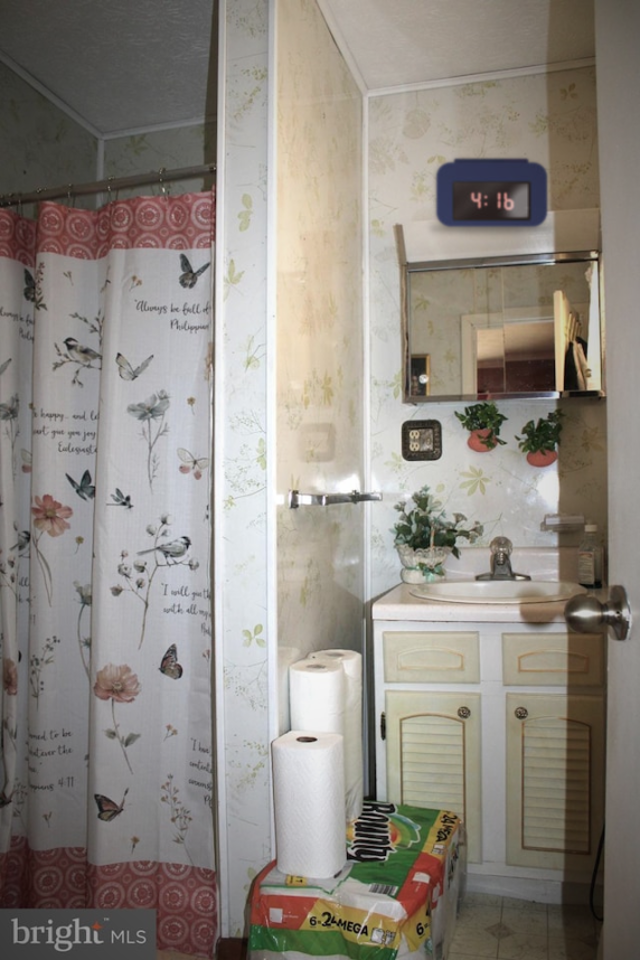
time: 4:16
